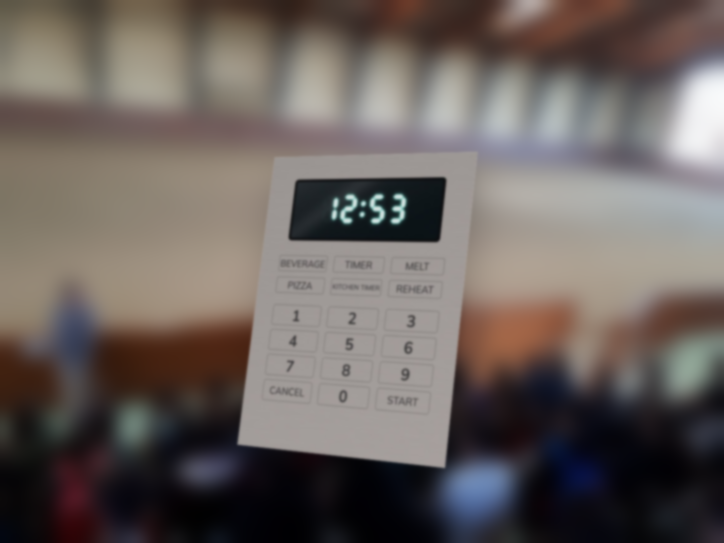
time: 12:53
